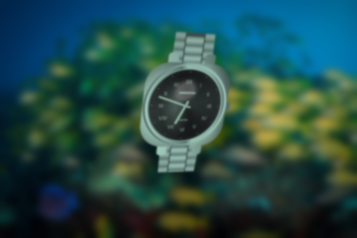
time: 6:48
